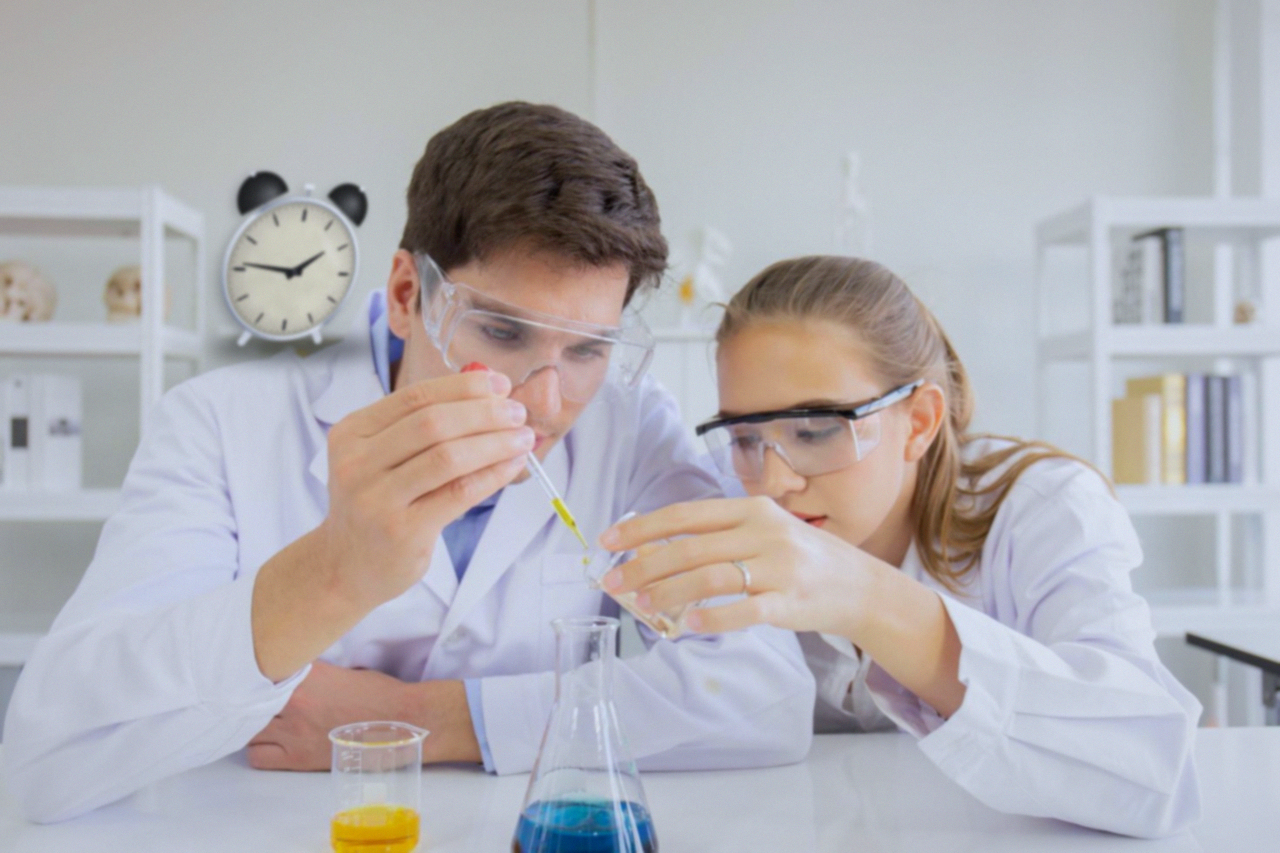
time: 1:46
